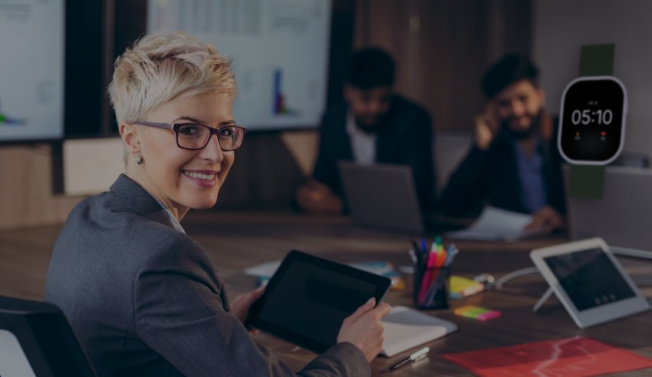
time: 5:10
